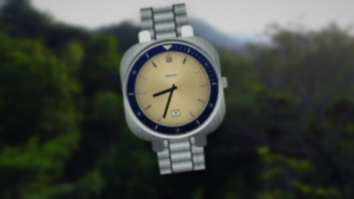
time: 8:34
